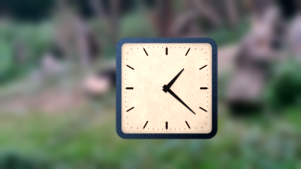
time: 1:22
